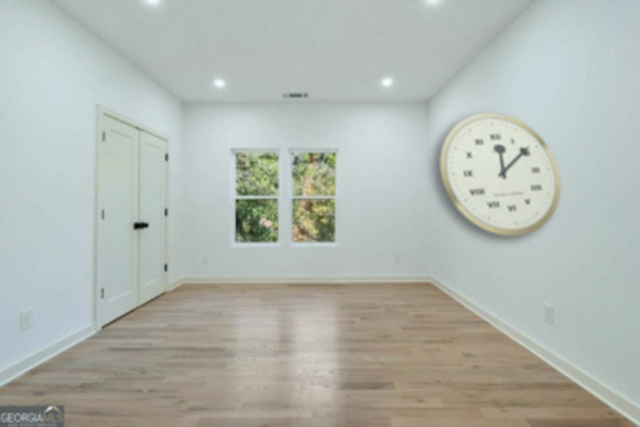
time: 12:09
